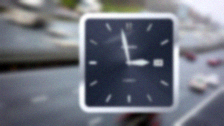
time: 2:58
